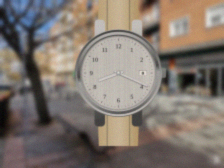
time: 8:19
